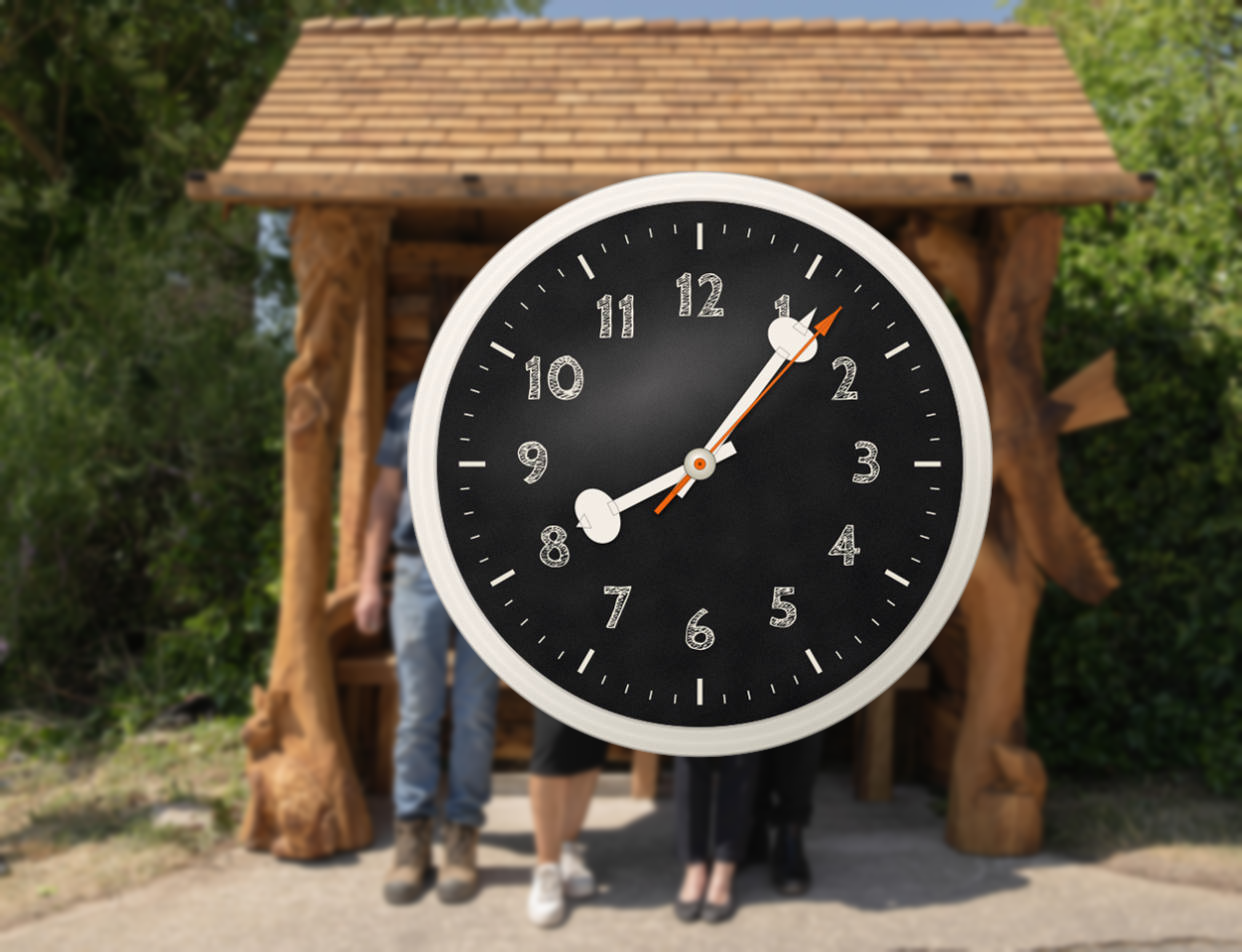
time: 8:06:07
